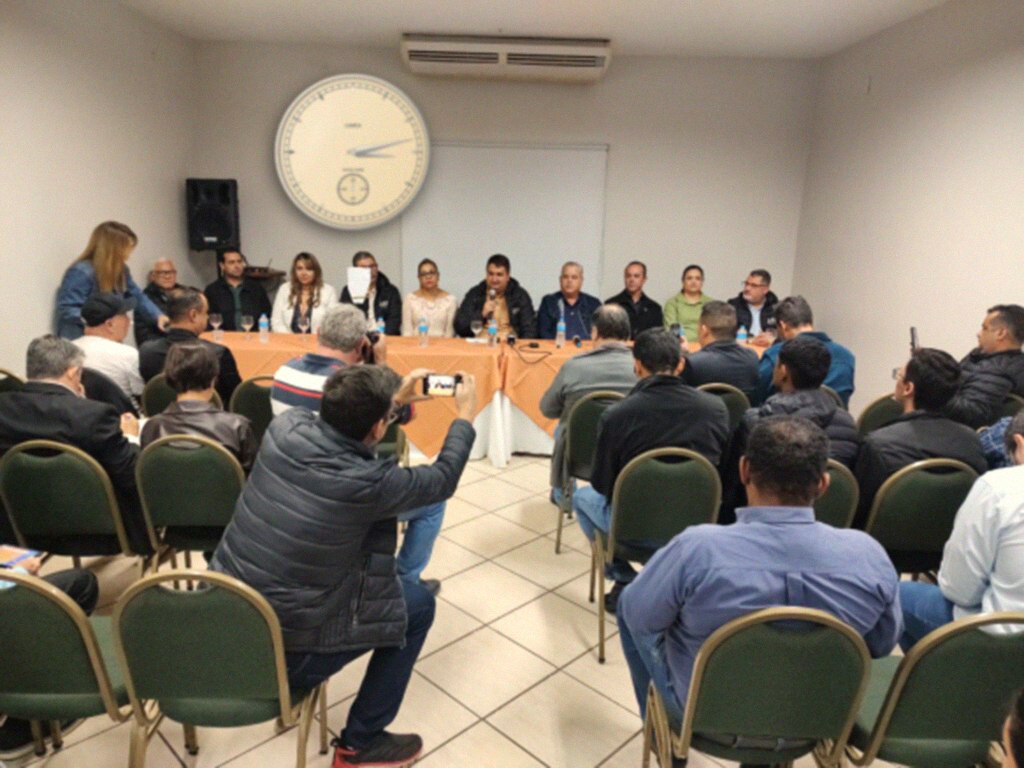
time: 3:13
